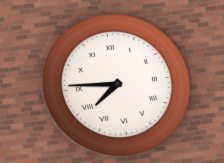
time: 7:46
